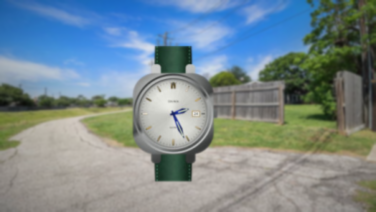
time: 2:26
